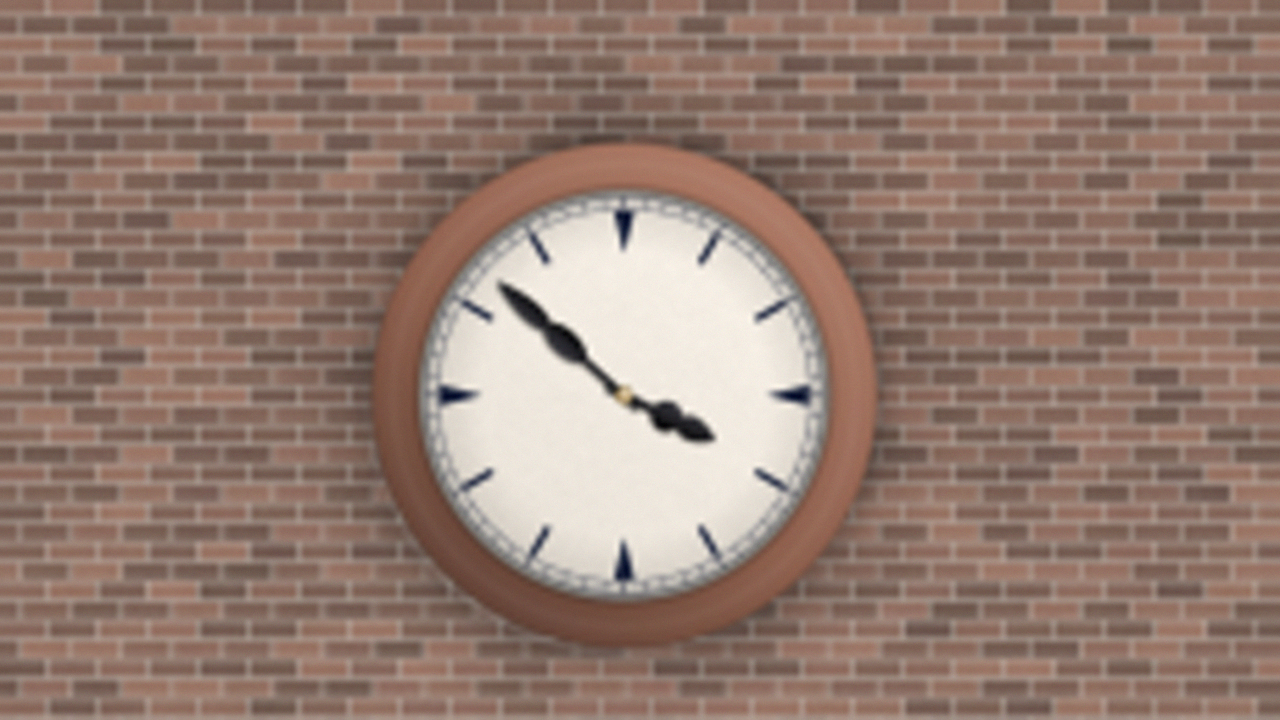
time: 3:52
